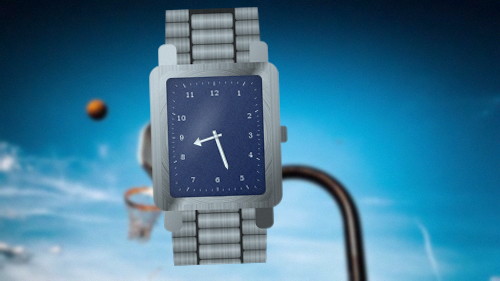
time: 8:27
